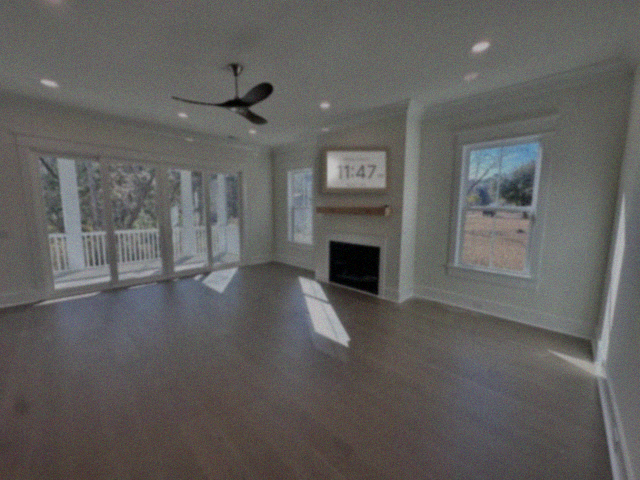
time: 11:47
